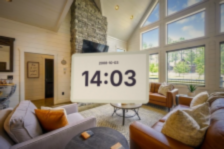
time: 14:03
